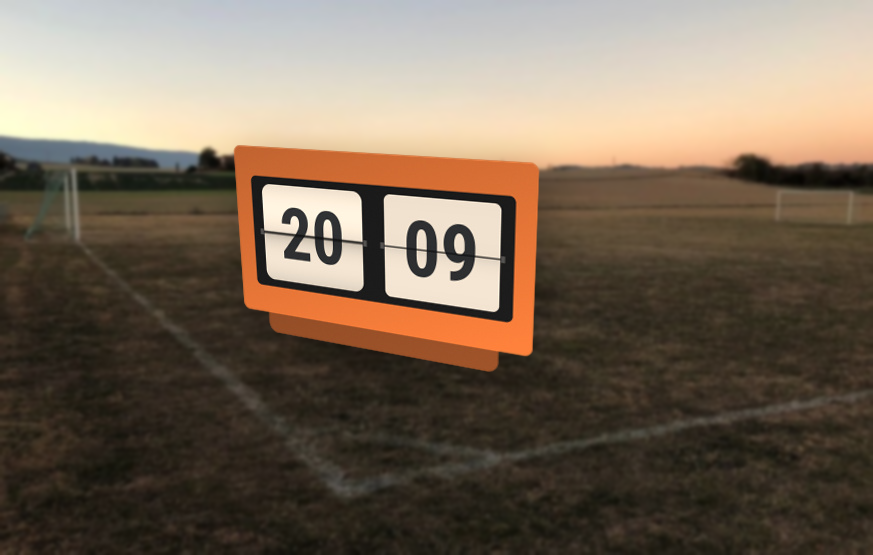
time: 20:09
